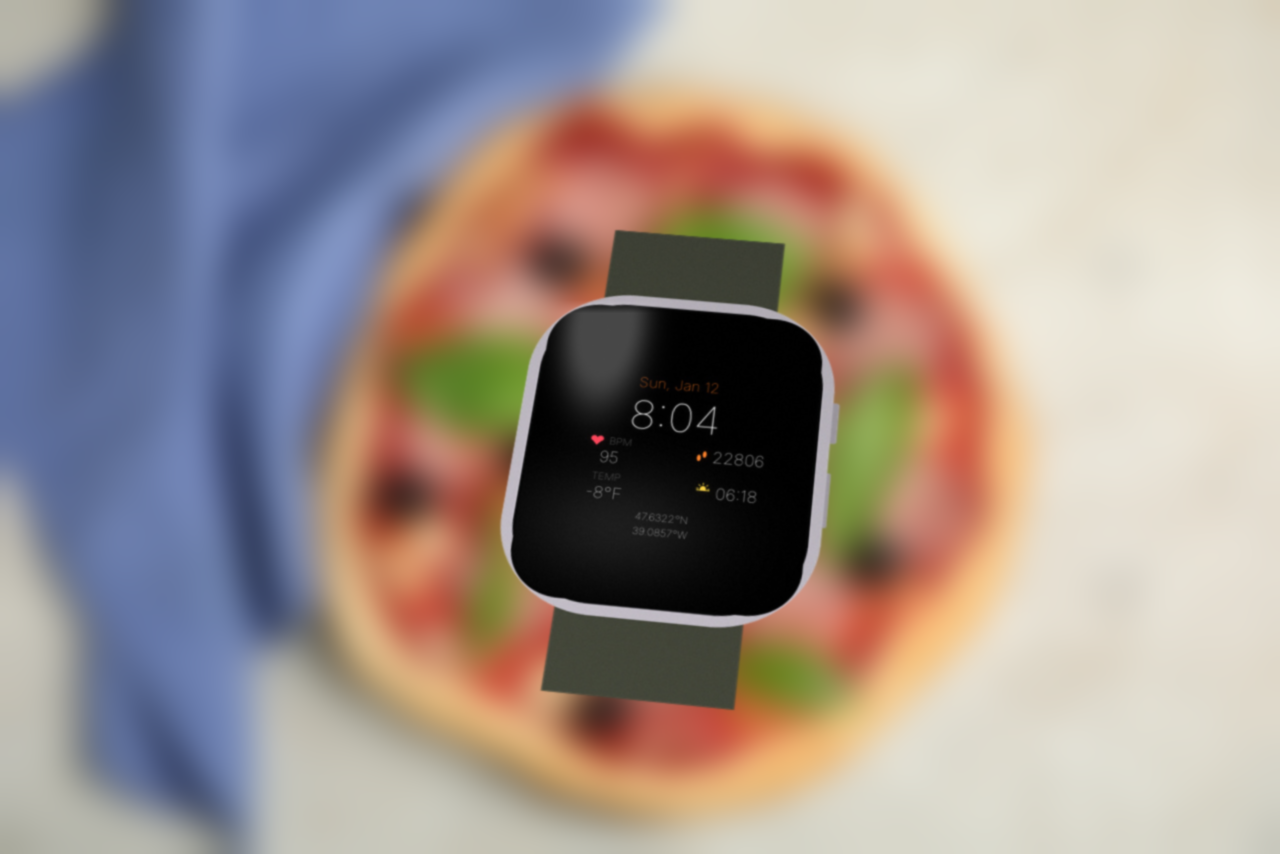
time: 8:04
